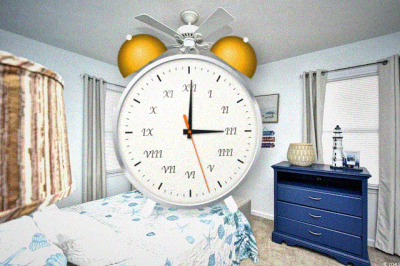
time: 3:00:27
